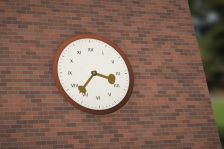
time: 3:37
